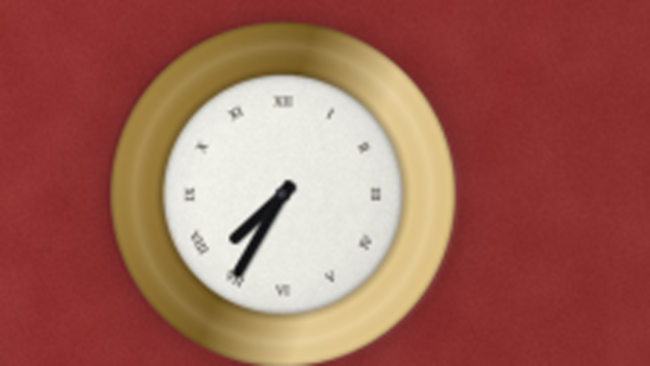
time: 7:35
